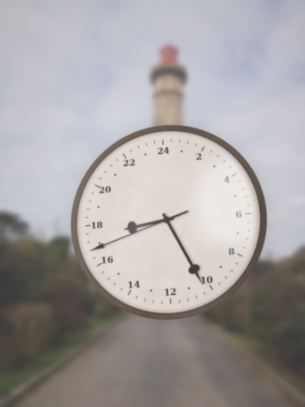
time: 17:25:42
